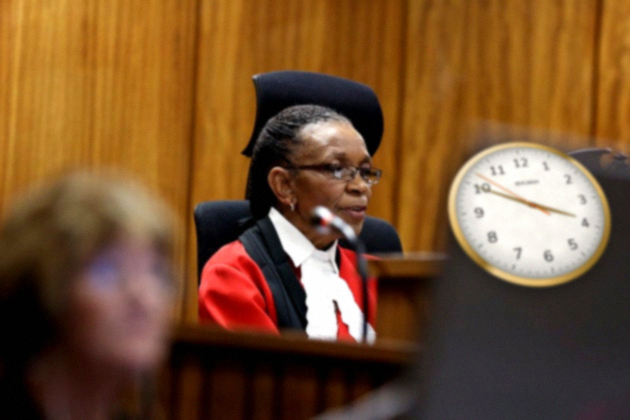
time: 3:49:52
